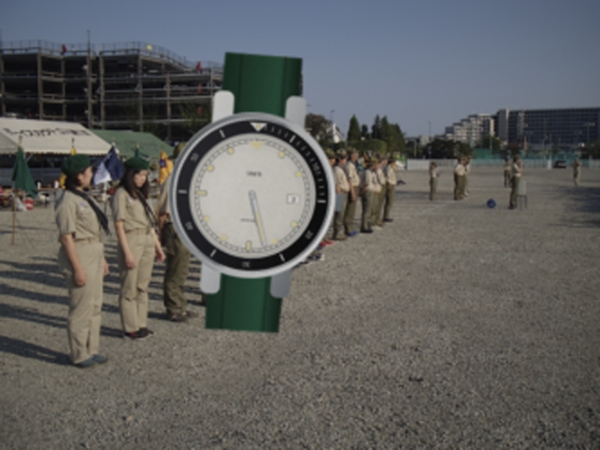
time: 5:27
